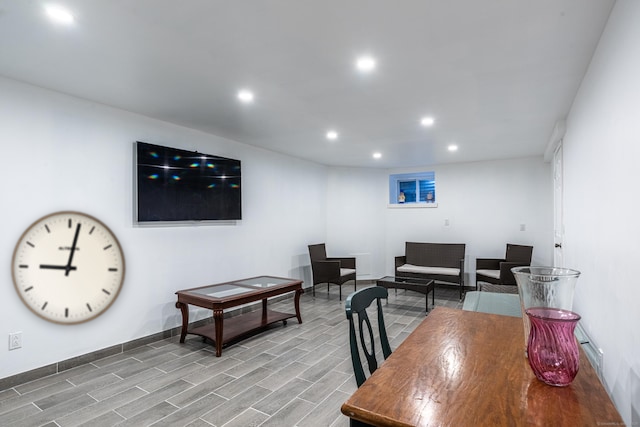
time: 9:02
